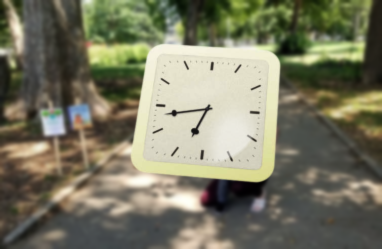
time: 6:43
